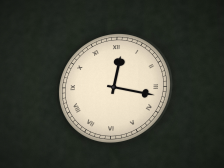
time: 12:17
